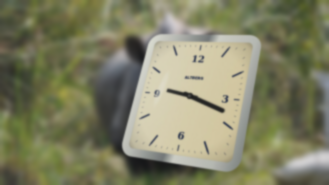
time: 9:18
